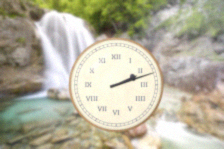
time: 2:12
